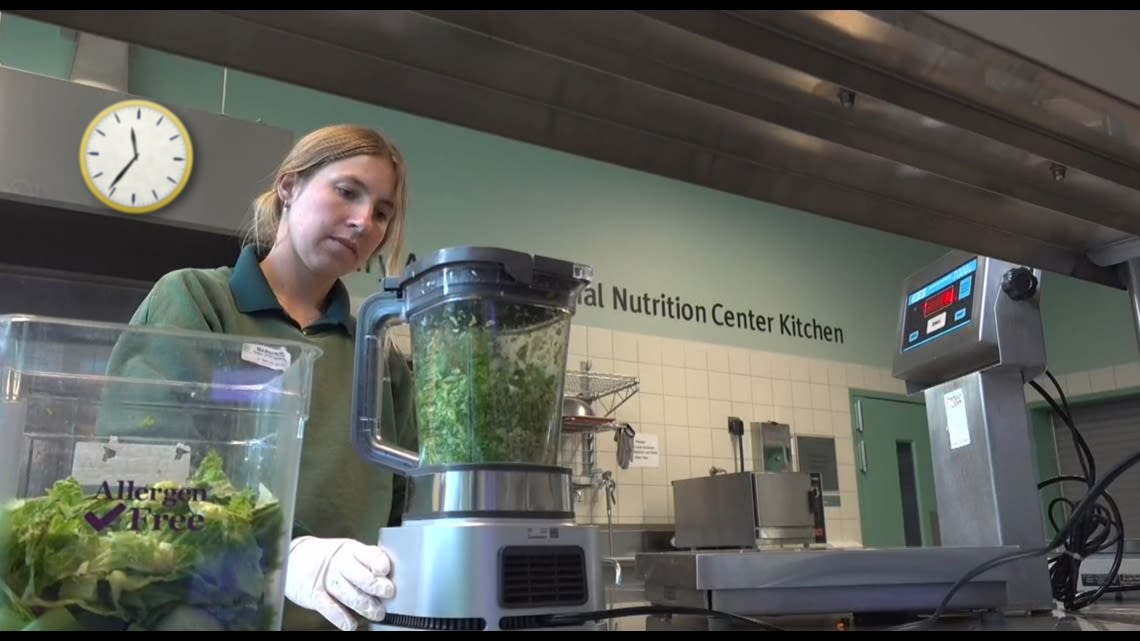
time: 11:36
